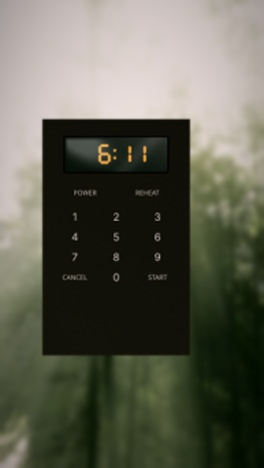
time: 6:11
